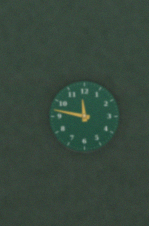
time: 11:47
